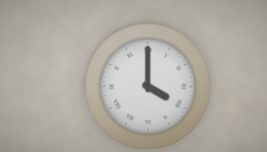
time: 4:00
